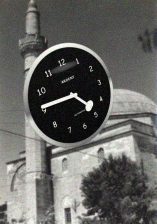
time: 4:46
